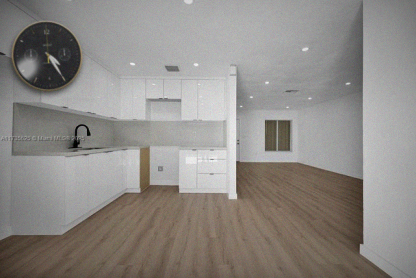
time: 4:25
